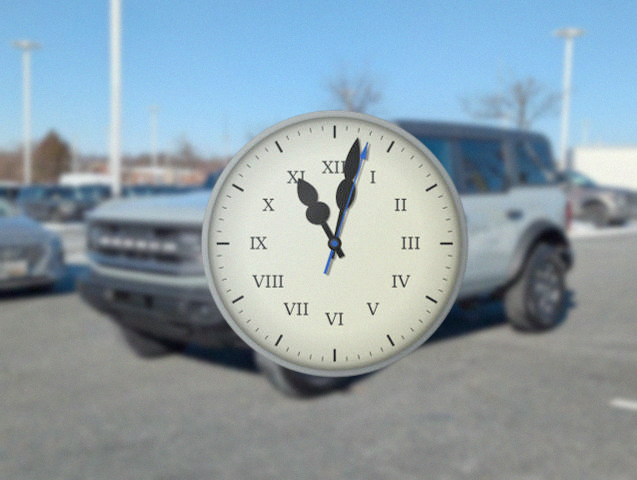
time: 11:02:03
